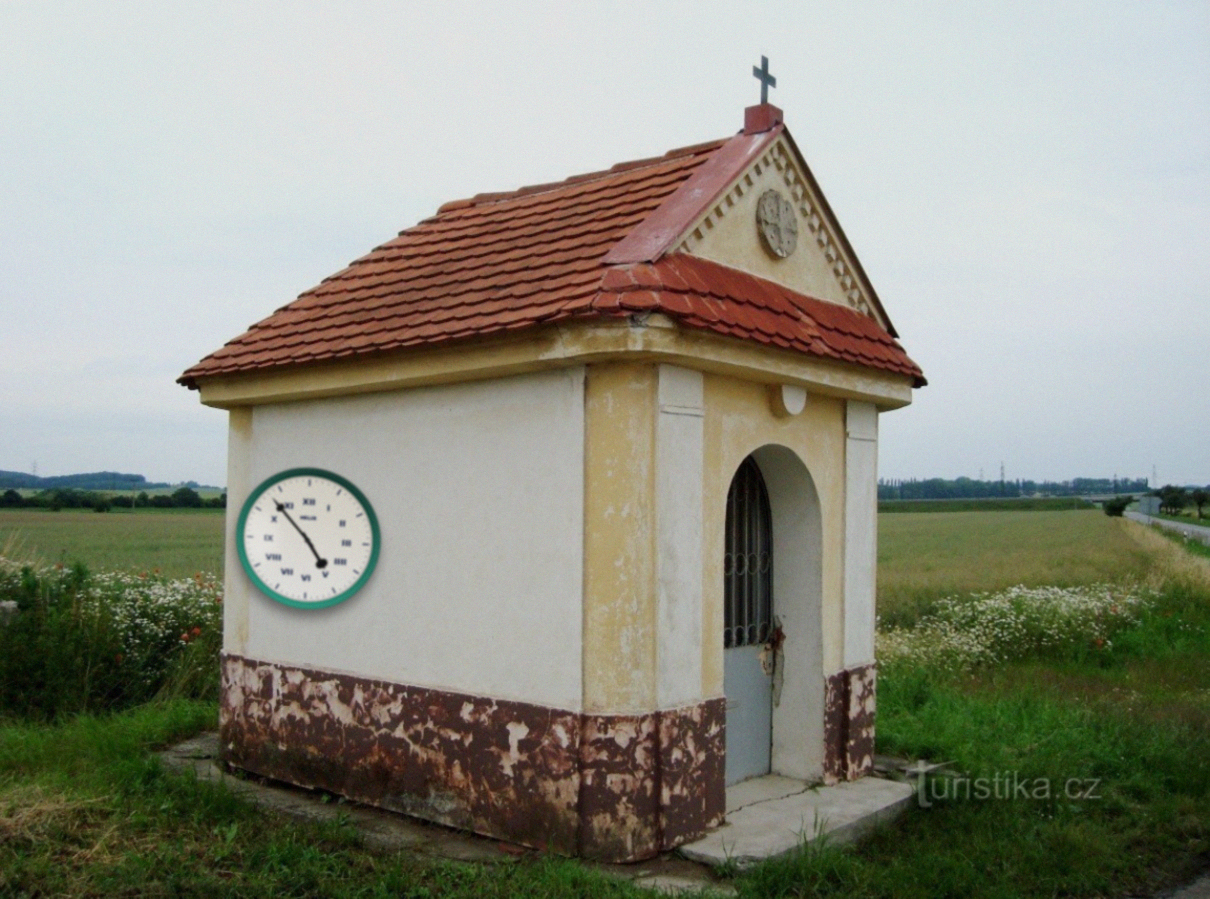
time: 4:53
